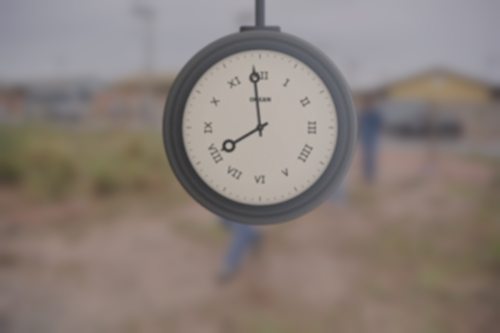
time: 7:59
